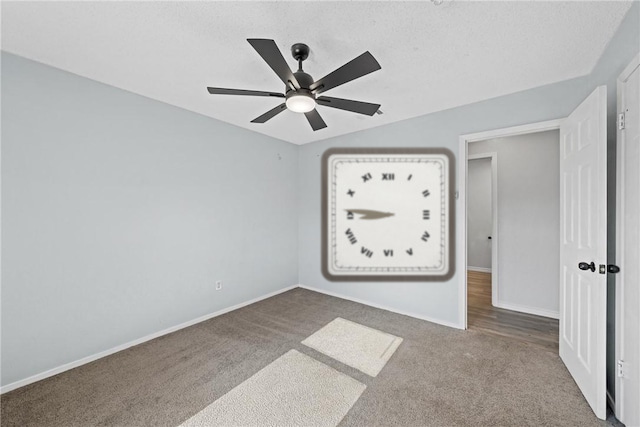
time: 8:46
